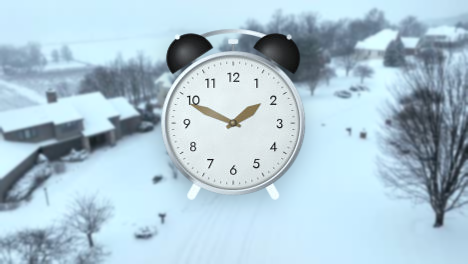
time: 1:49
